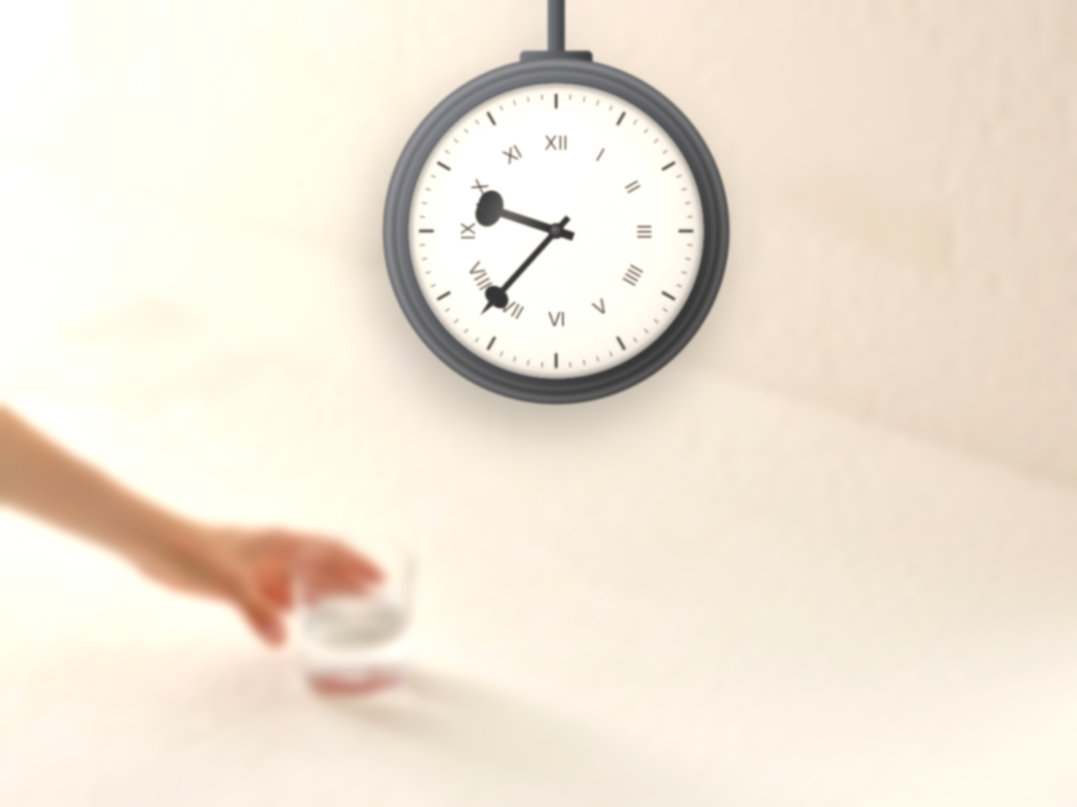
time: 9:37
